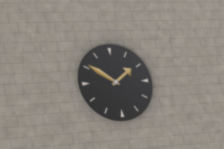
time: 1:51
